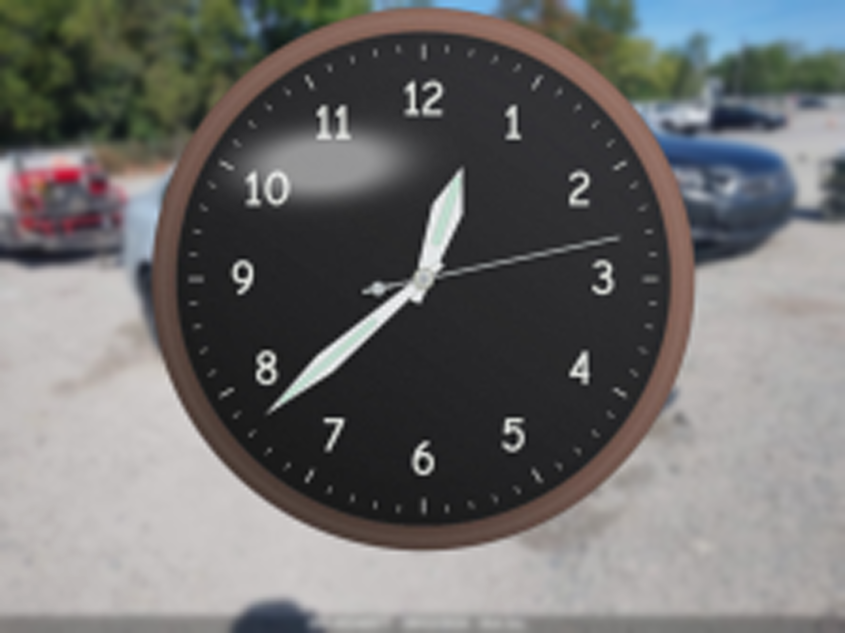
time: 12:38:13
